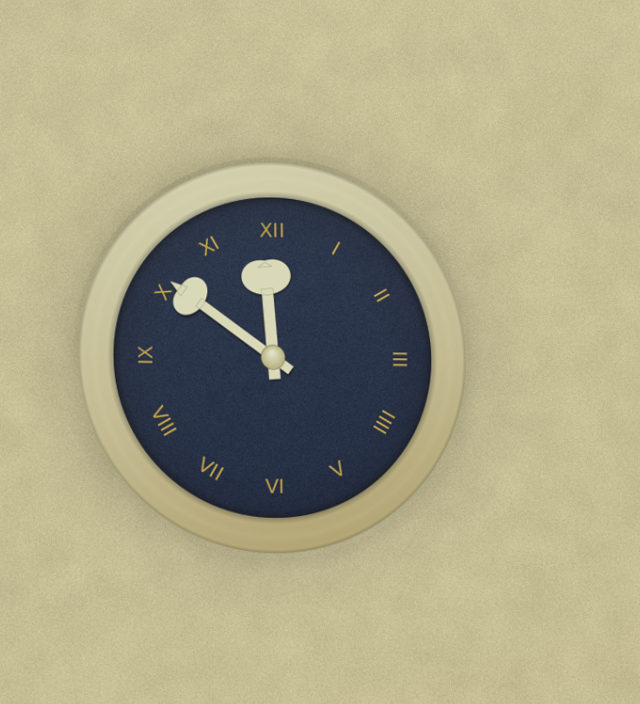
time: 11:51
